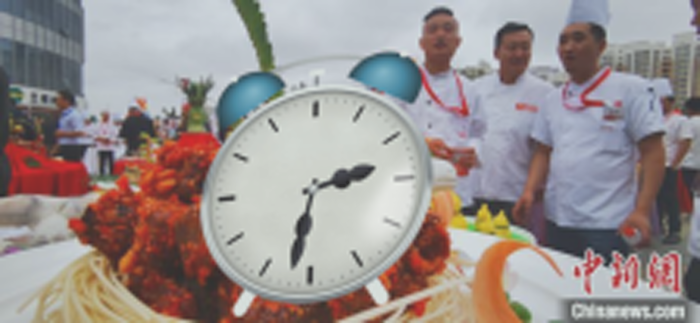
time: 2:32
